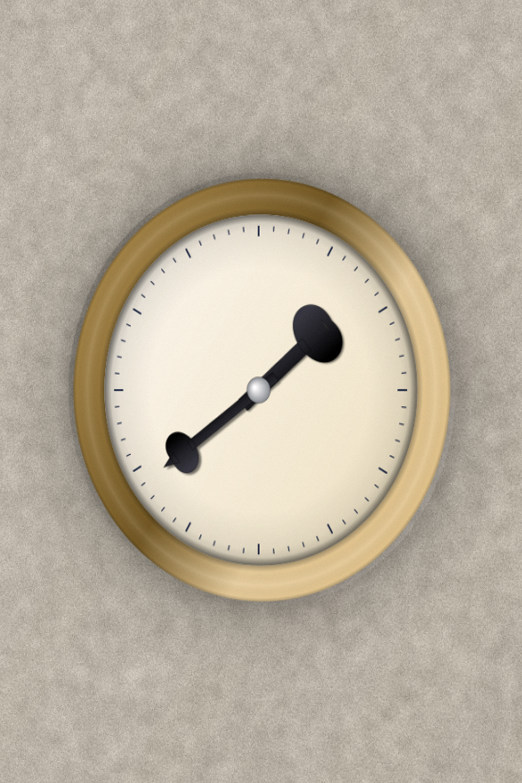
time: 1:39
